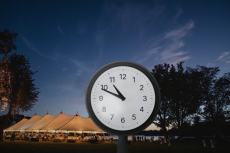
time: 10:49
